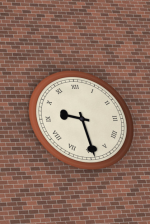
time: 9:29
